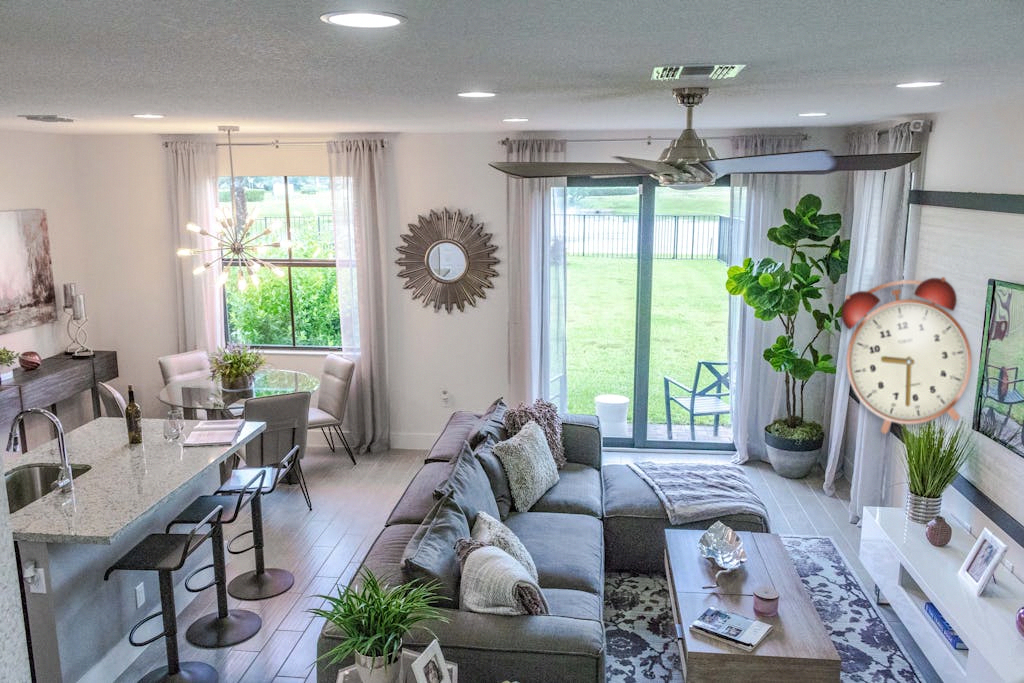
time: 9:32
